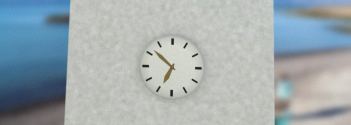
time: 6:52
